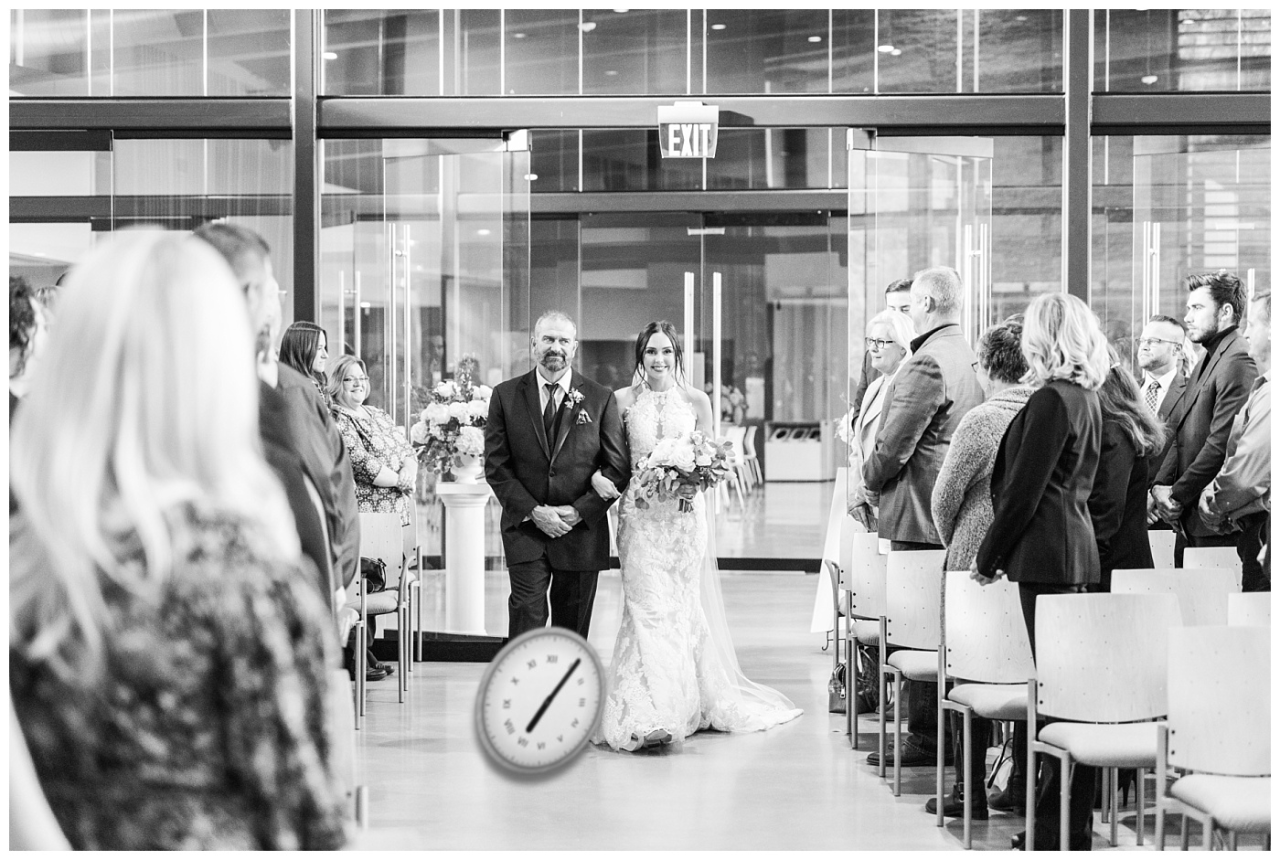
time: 7:06
